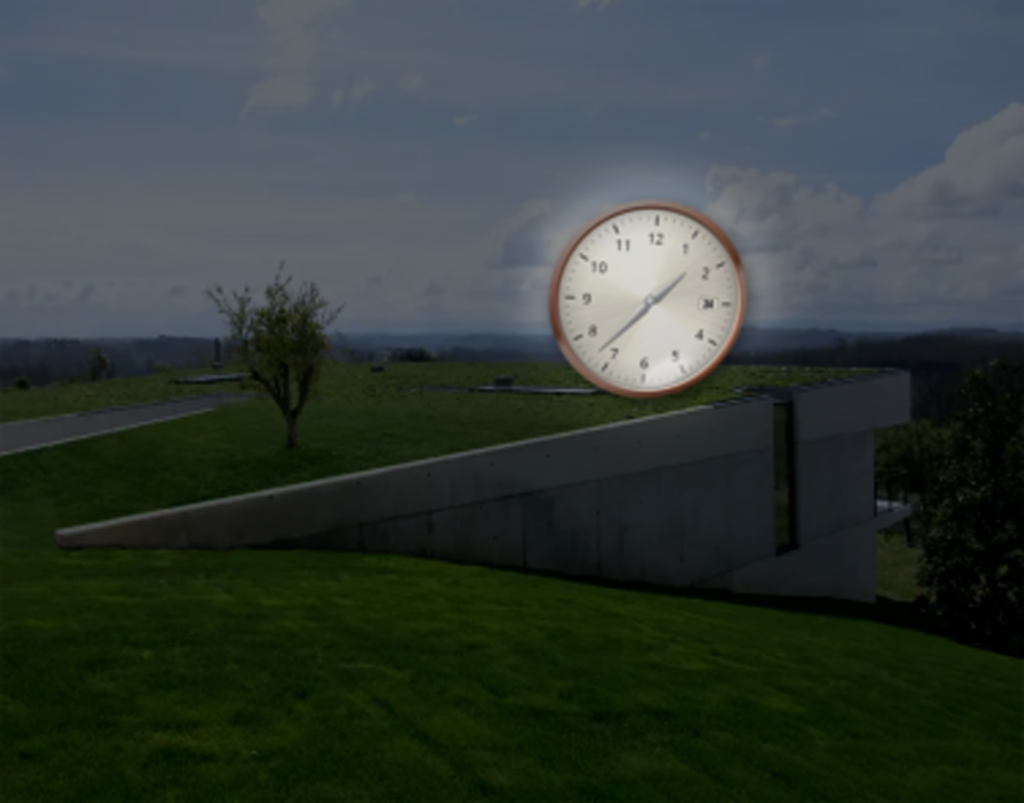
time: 1:37
